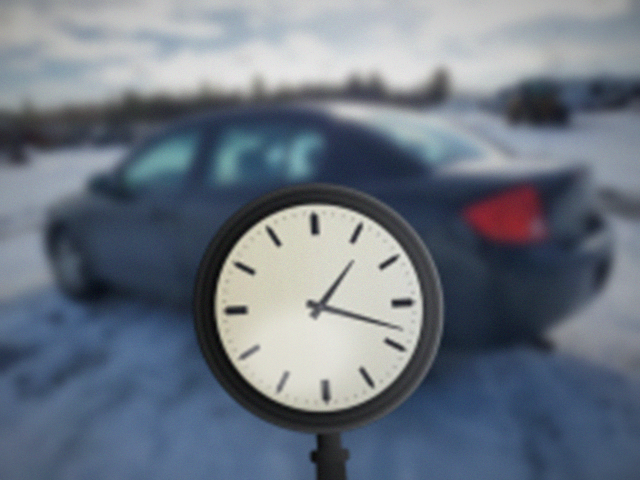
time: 1:18
